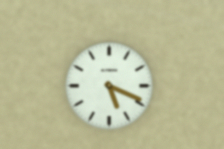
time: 5:19
